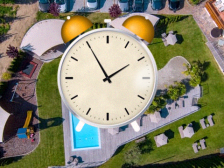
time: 1:55
